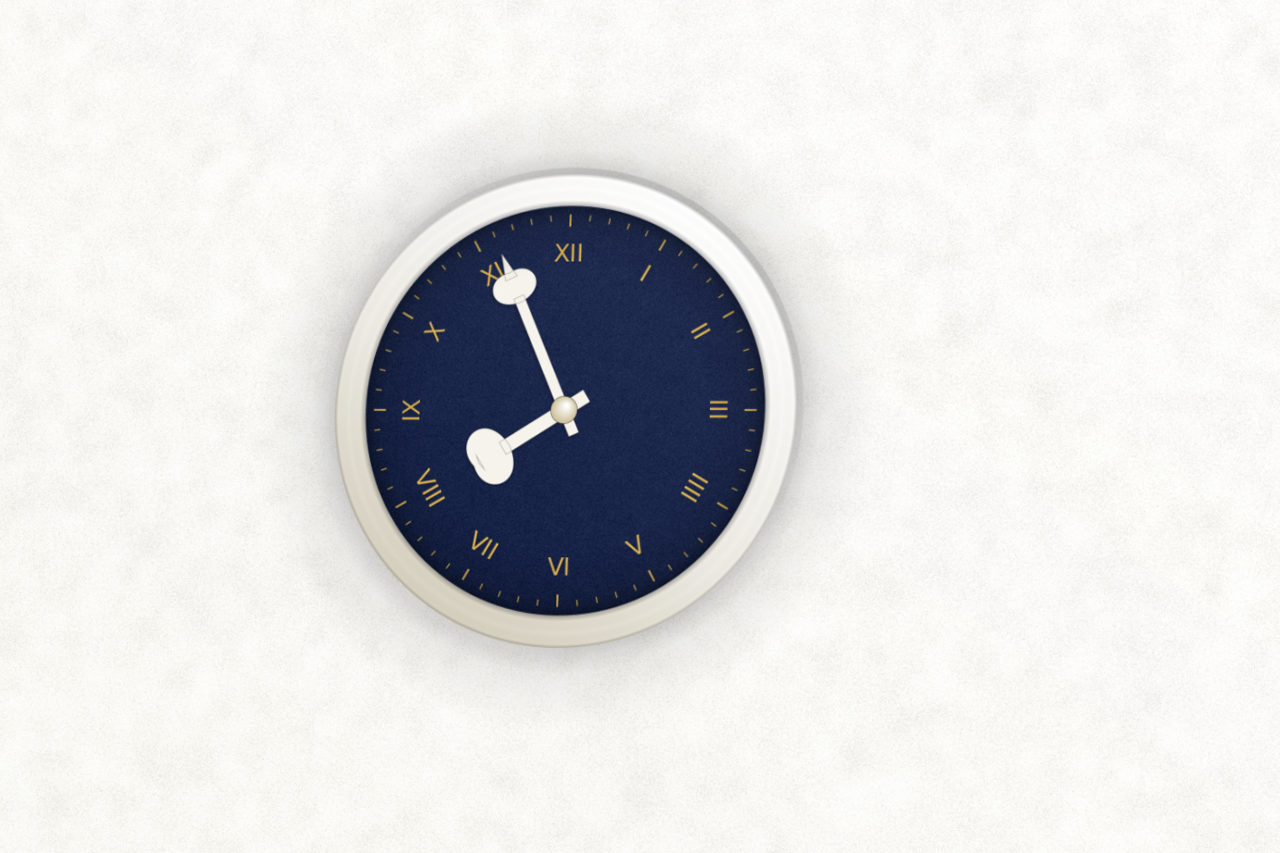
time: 7:56
